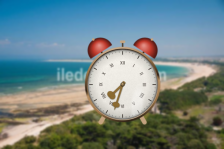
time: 7:33
